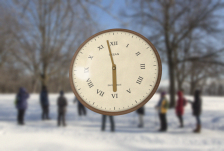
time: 5:58
